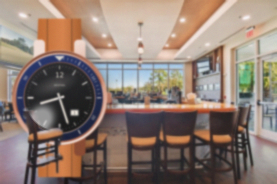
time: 8:27
